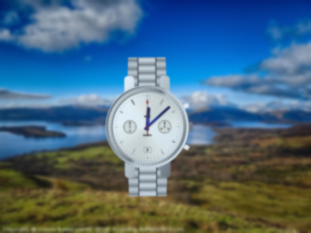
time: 12:08
